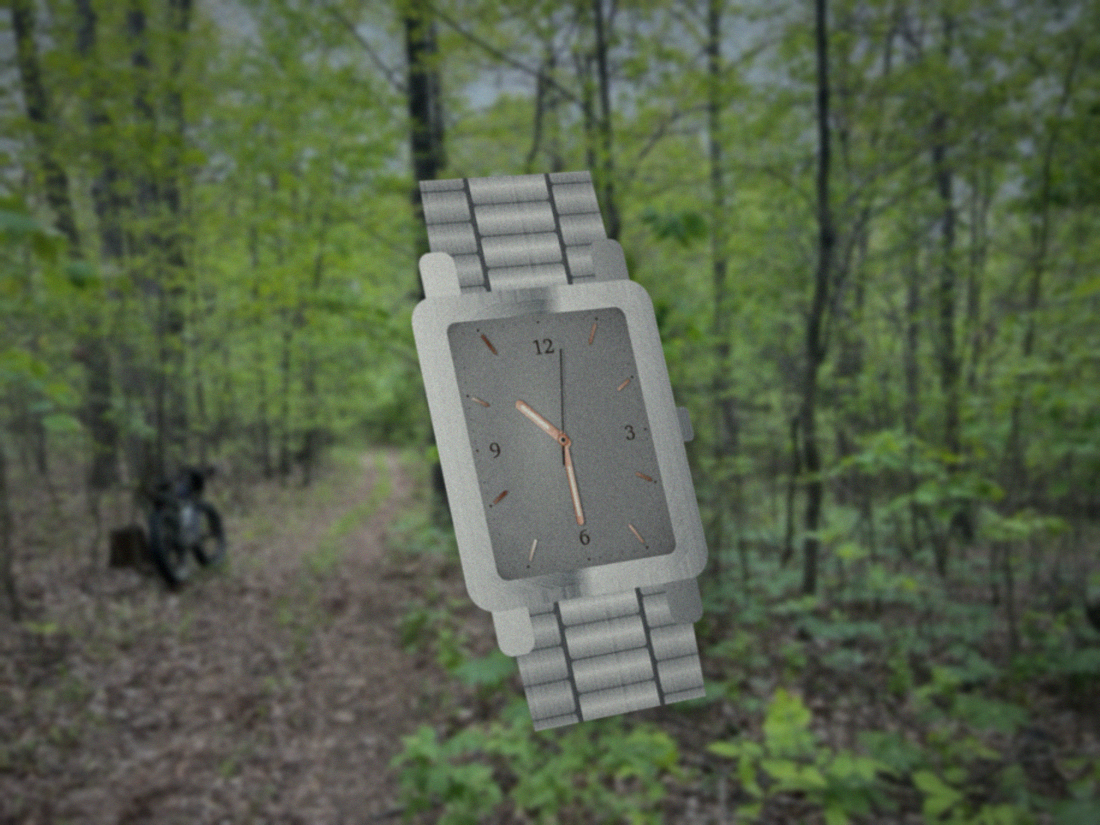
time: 10:30:02
